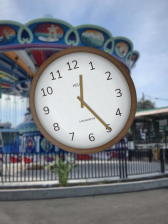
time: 12:25
